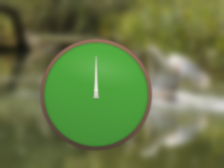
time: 12:00
